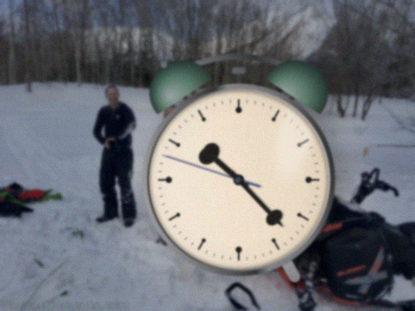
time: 10:22:48
